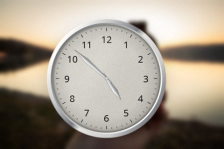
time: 4:52
